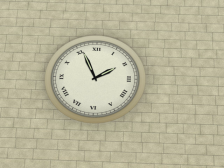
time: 1:56
